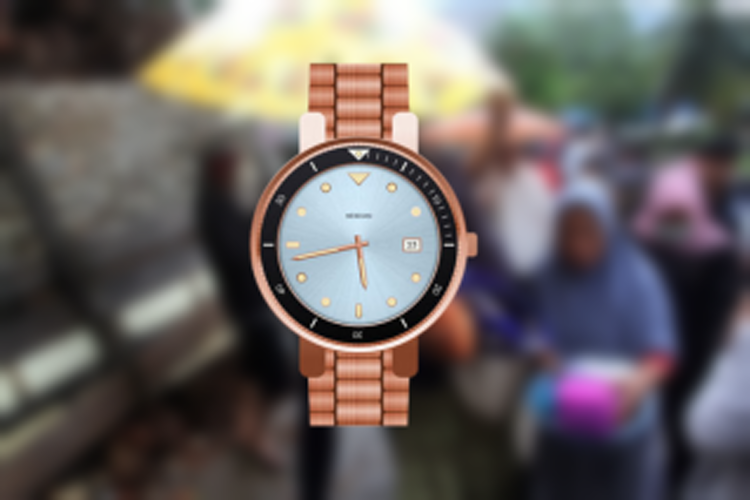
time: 5:43
